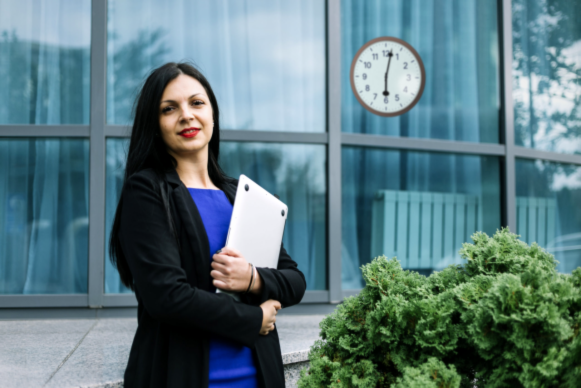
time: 6:02
